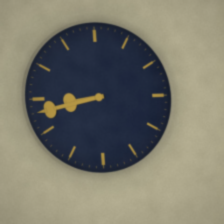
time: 8:43
